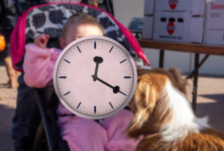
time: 12:20
